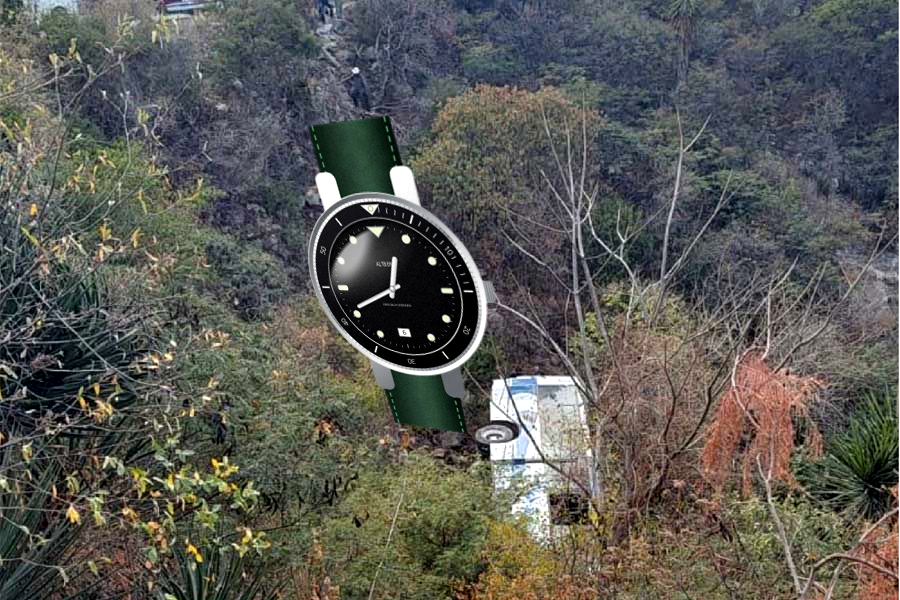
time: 12:41
